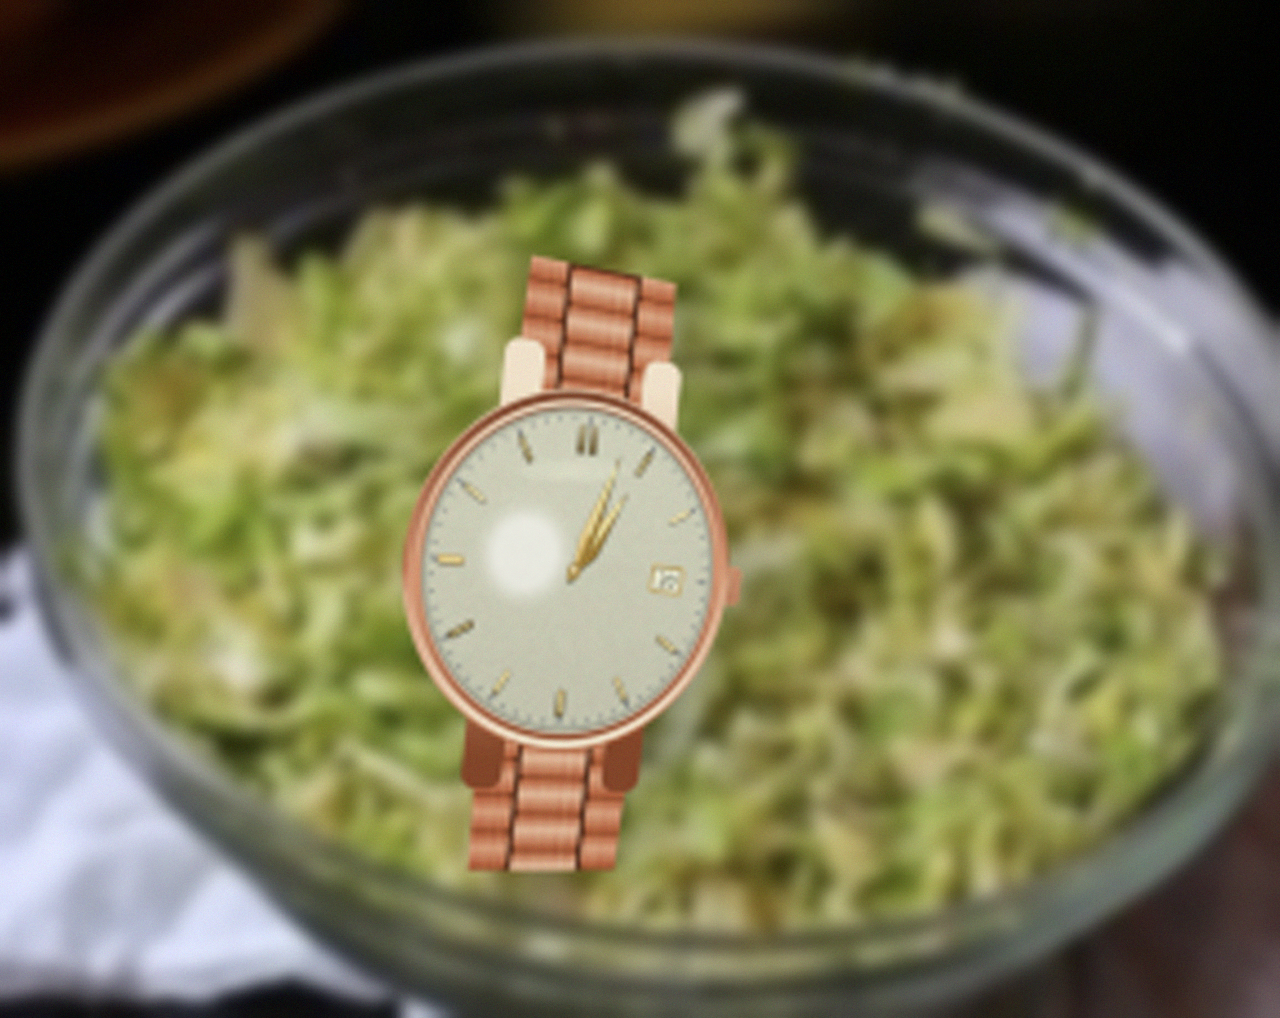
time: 1:03
